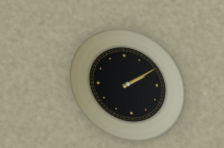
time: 2:10
